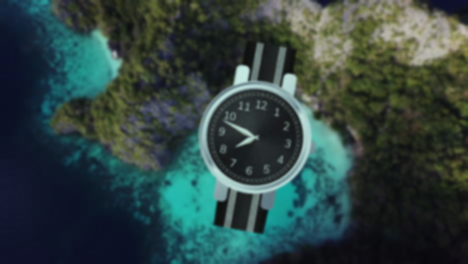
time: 7:48
